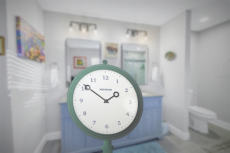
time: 1:51
